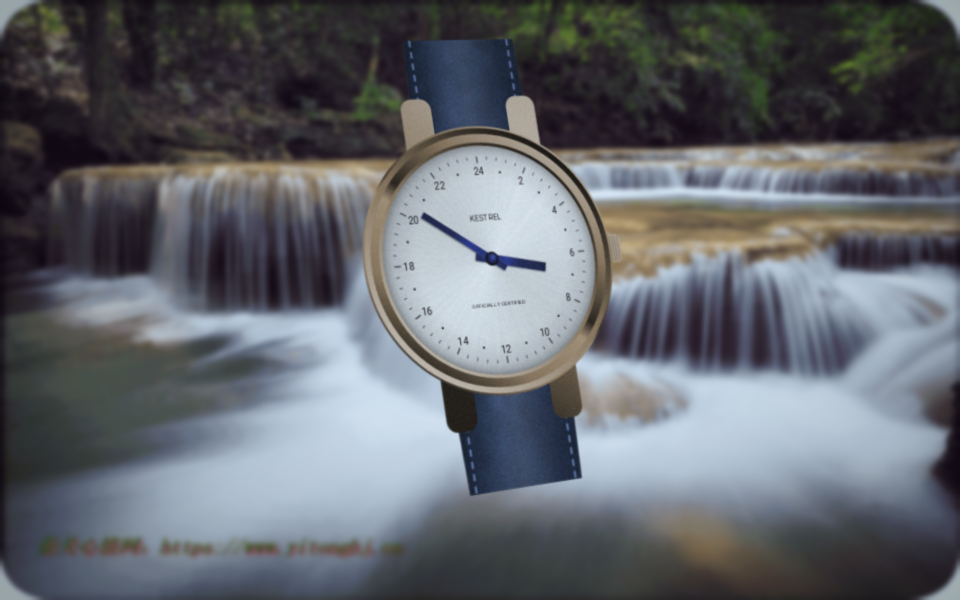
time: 6:51
